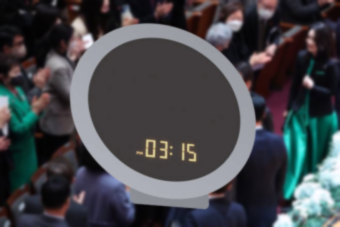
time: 3:15
